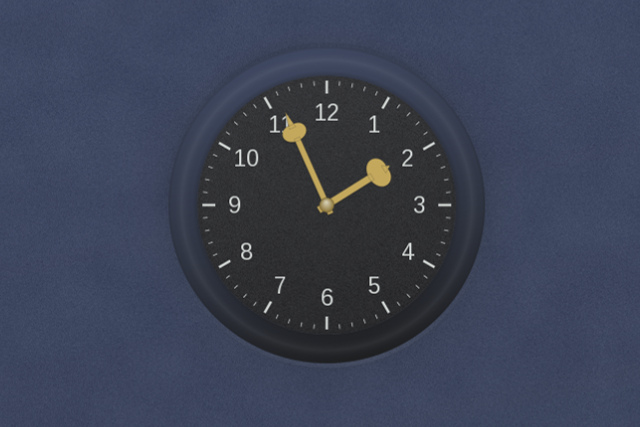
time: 1:56
